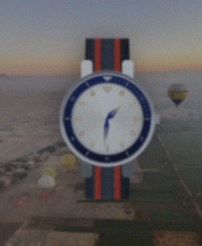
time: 1:31
